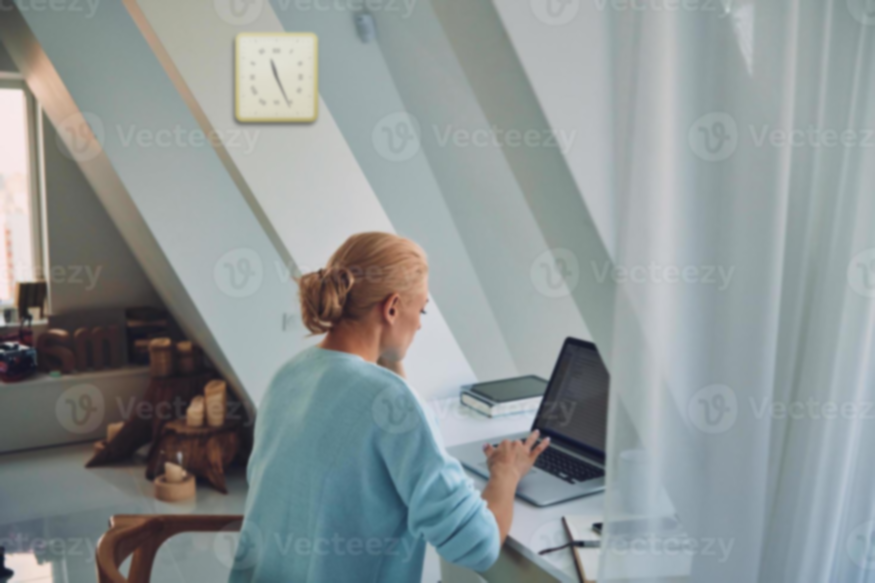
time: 11:26
